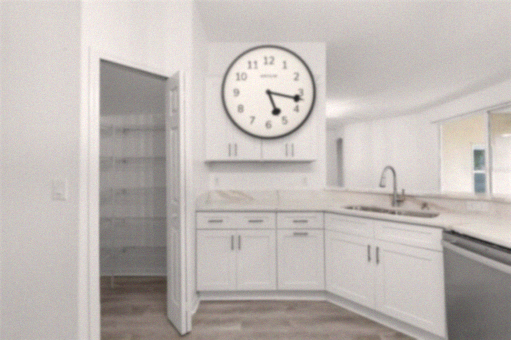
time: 5:17
